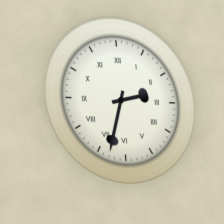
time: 2:33
